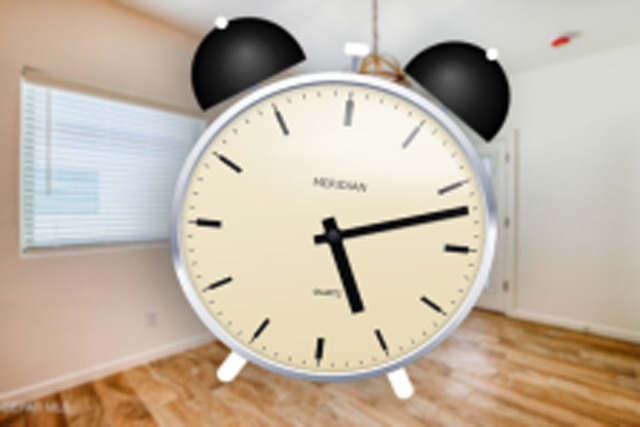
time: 5:12
